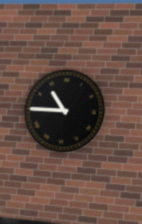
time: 10:45
